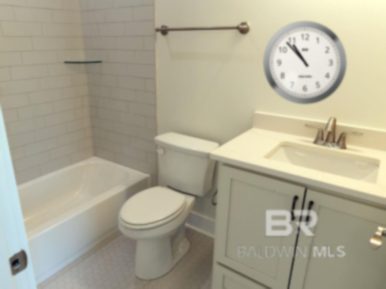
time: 10:53
